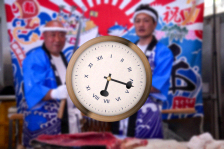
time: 7:22
